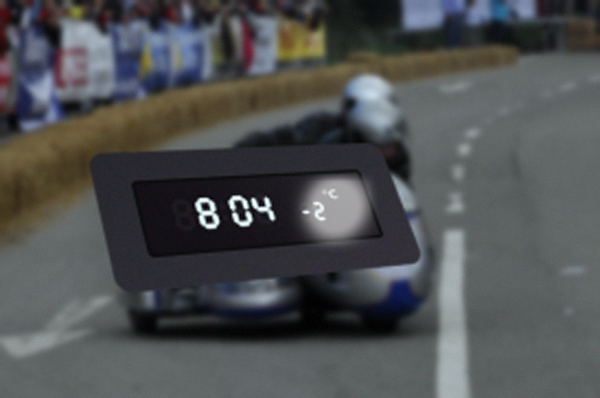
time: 8:04
